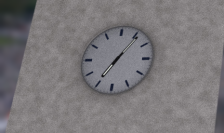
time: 7:06
